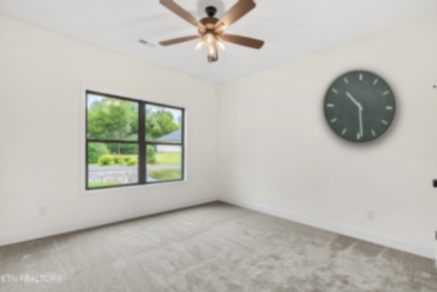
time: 10:29
